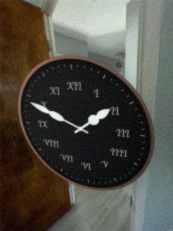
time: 1:49
